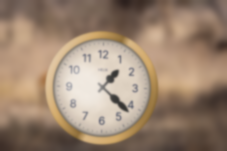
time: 1:22
